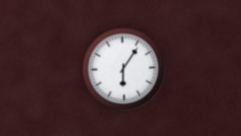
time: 6:06
